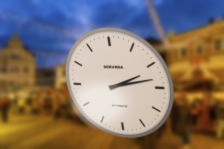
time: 2:13
